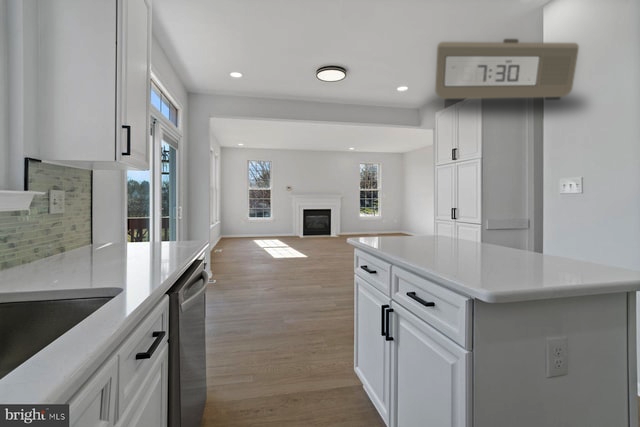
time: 7:30
